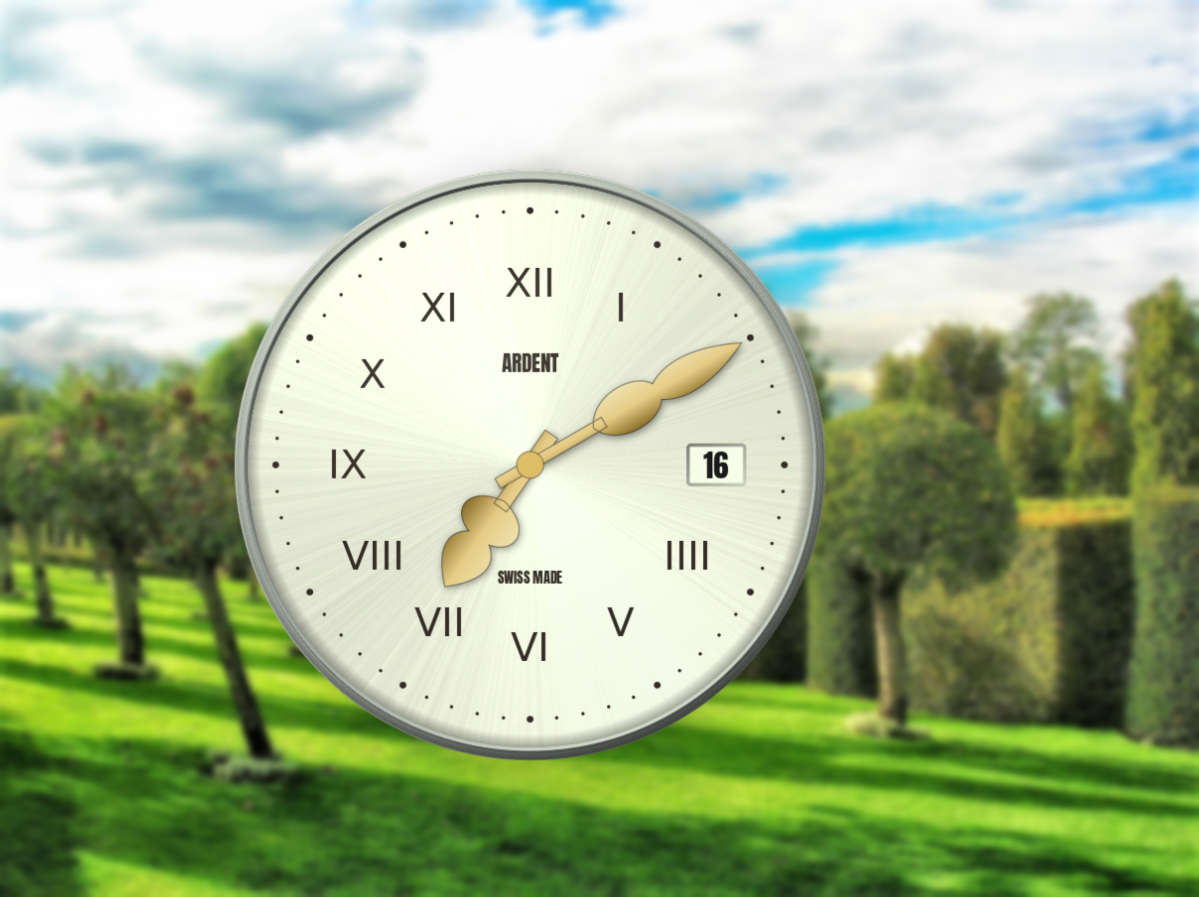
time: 7:10
